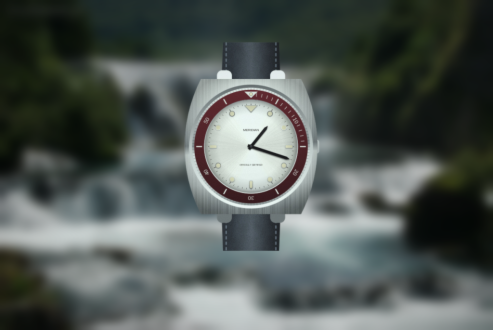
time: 1:18
